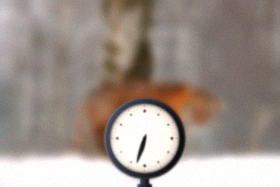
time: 6:33
